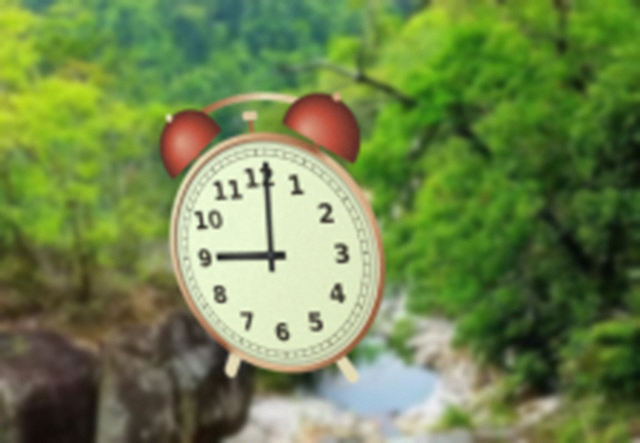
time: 9:01
